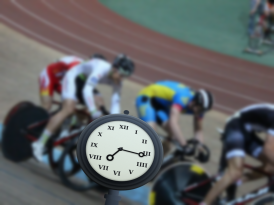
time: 7:16
